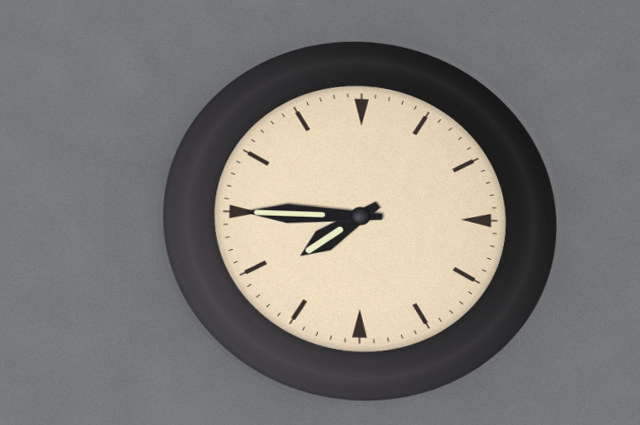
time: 7:45
